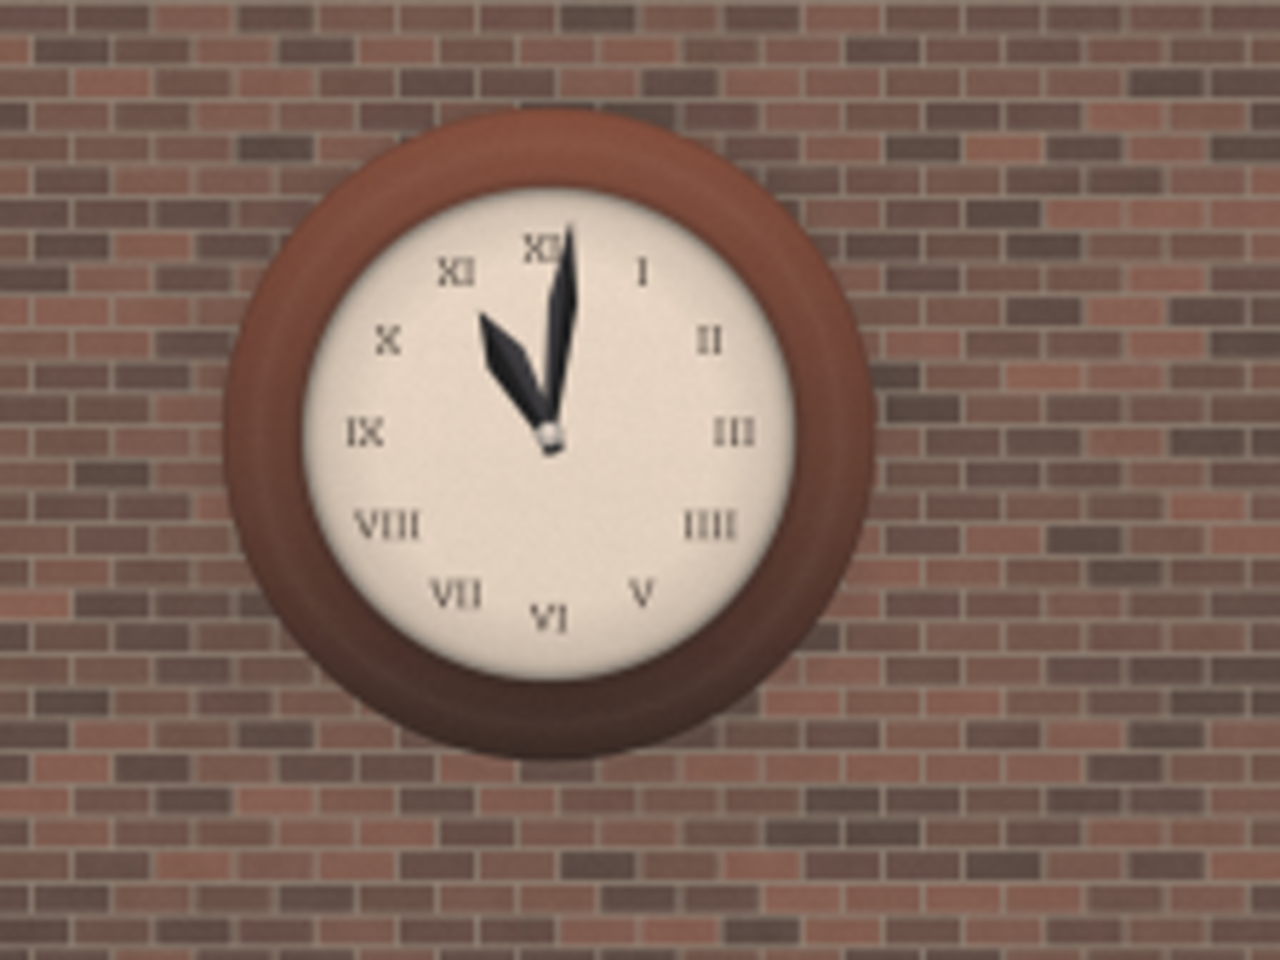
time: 11:01
